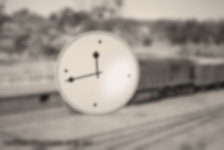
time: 11:42
